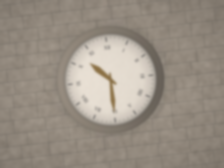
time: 10:30
